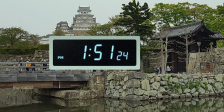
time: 1:51:24
